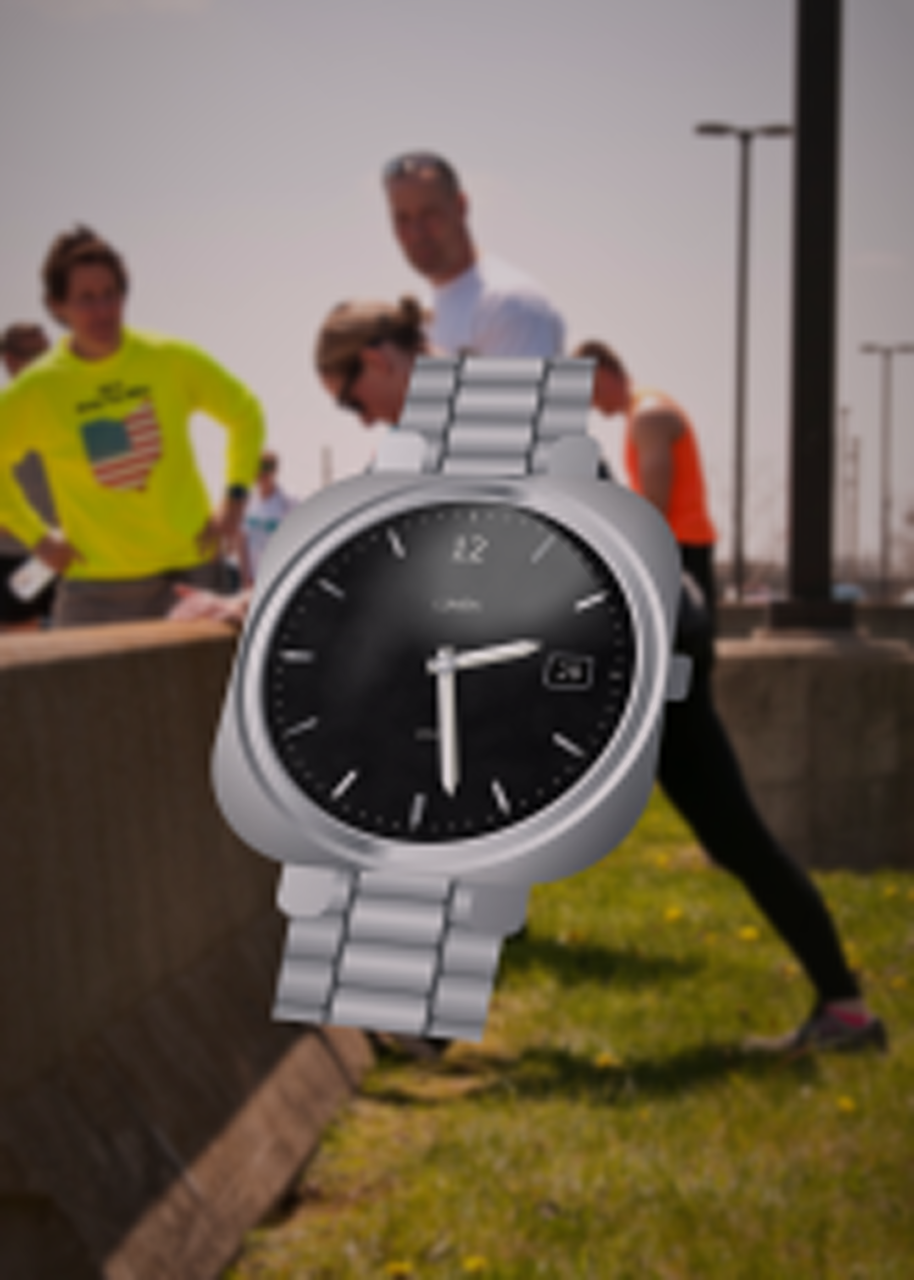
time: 2:28
